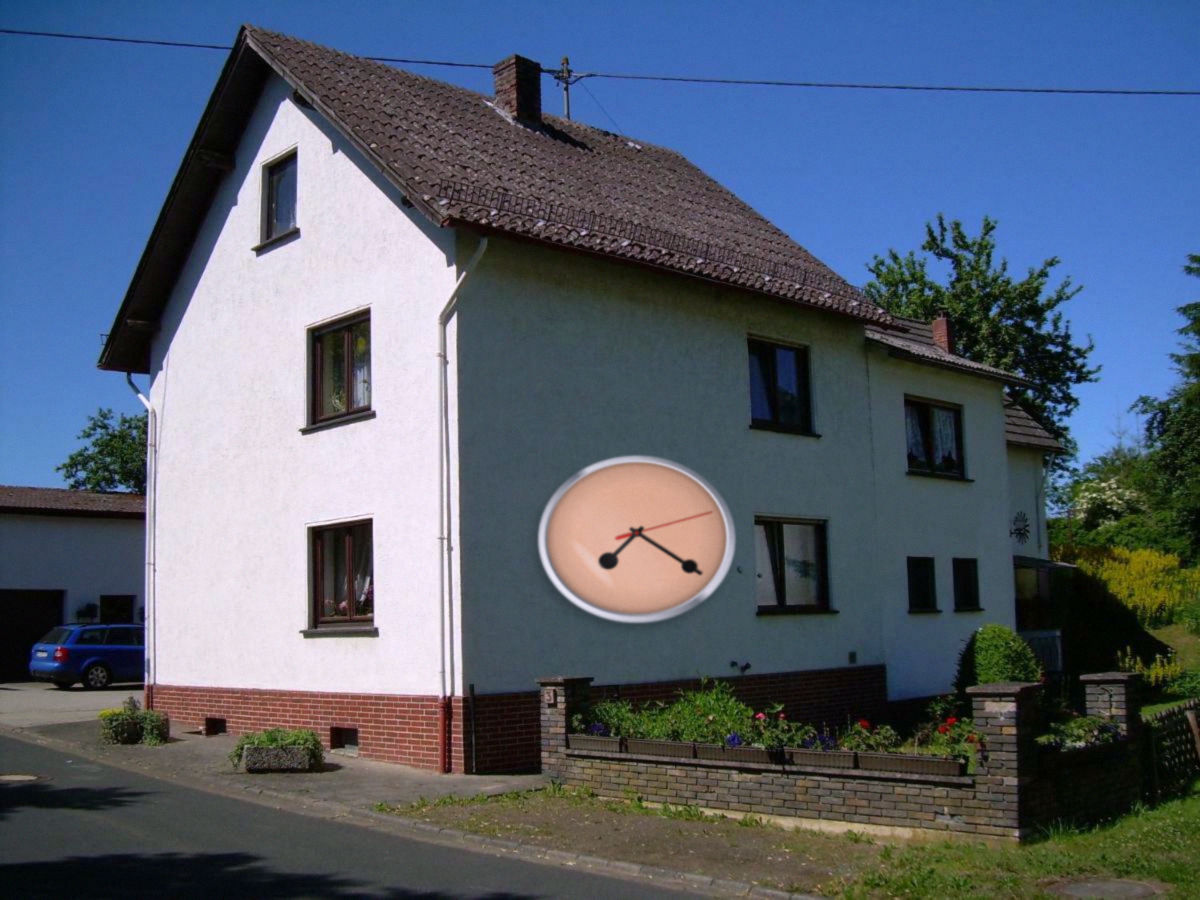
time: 7:21:12
